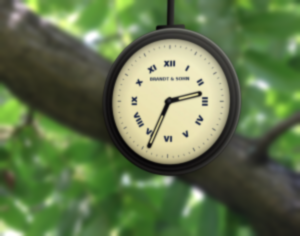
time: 2:34
